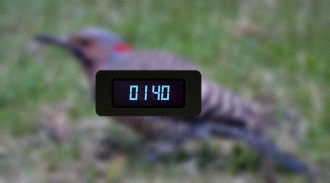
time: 1:40
